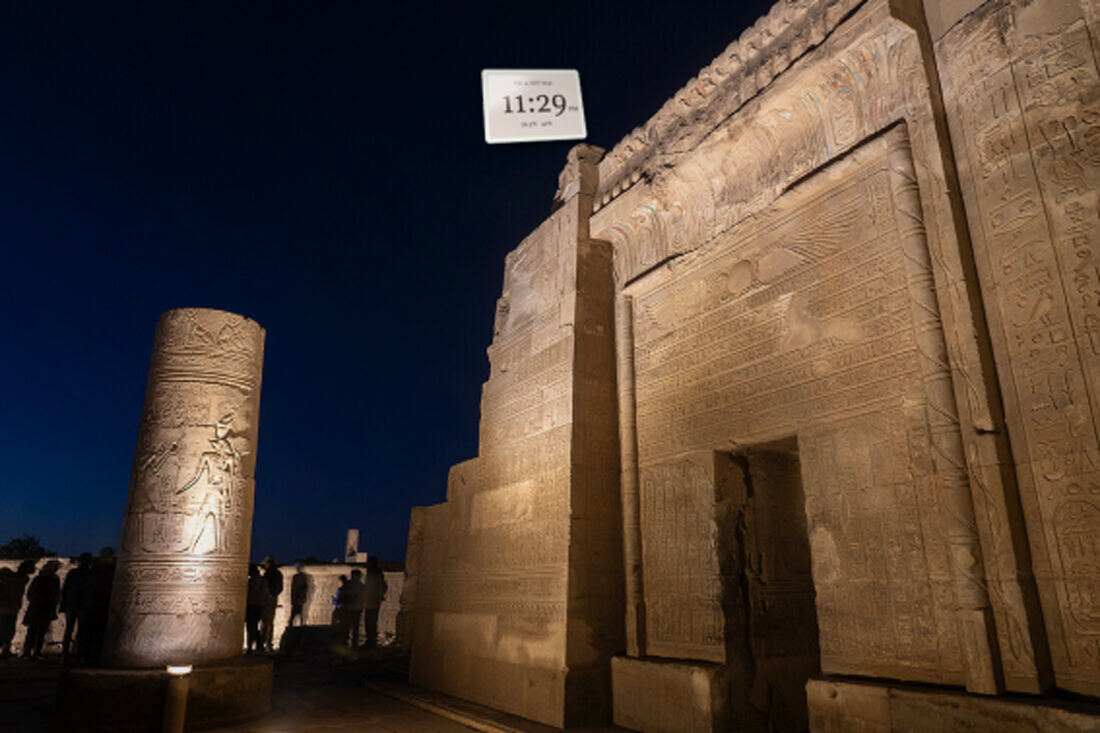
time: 11:29
